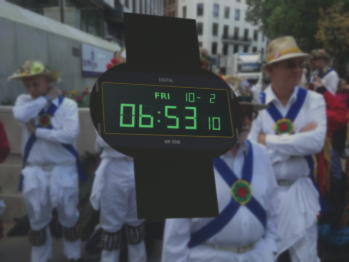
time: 6:53:10
